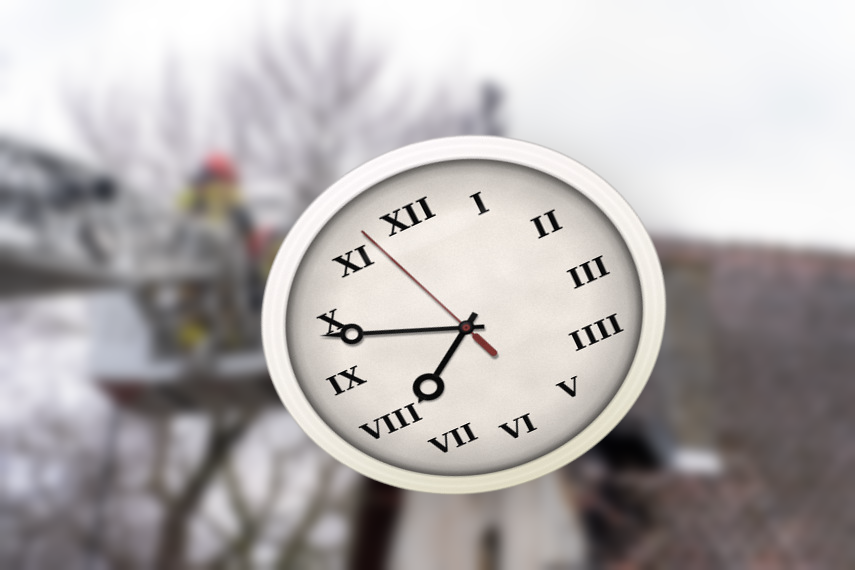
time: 7:48:57
